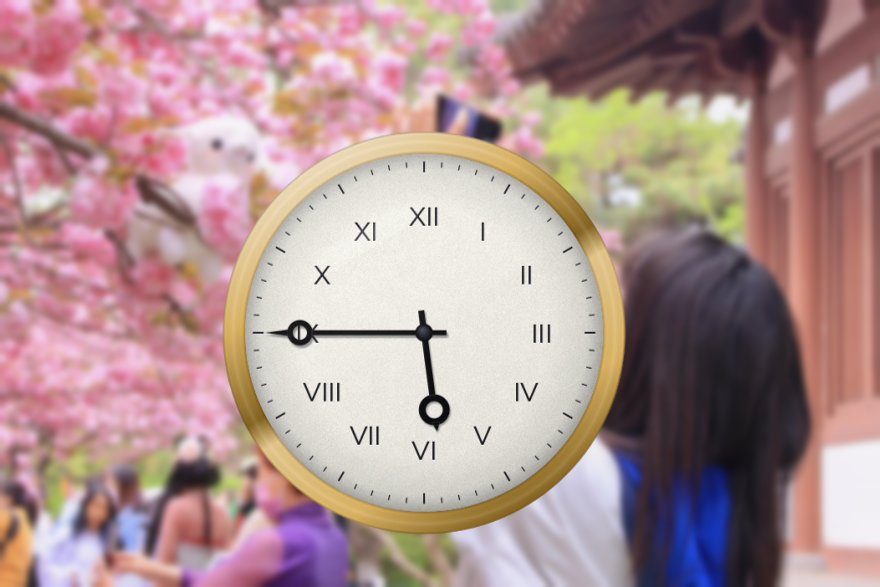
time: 5:45
